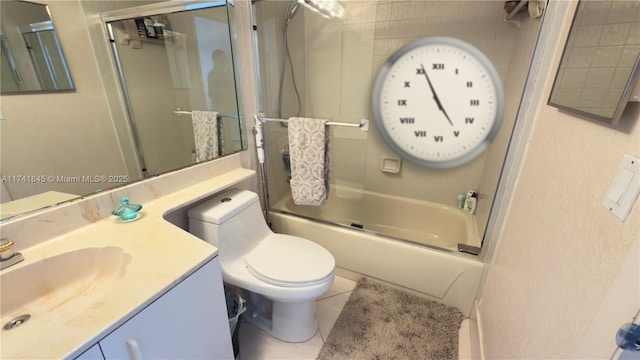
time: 4:56
